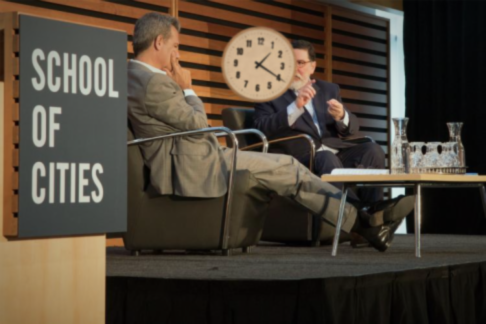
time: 1:20
